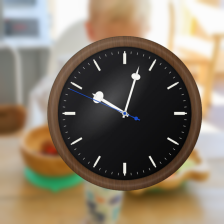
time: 10:02:49
